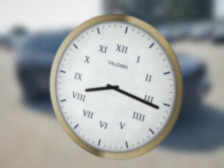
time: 8:16
